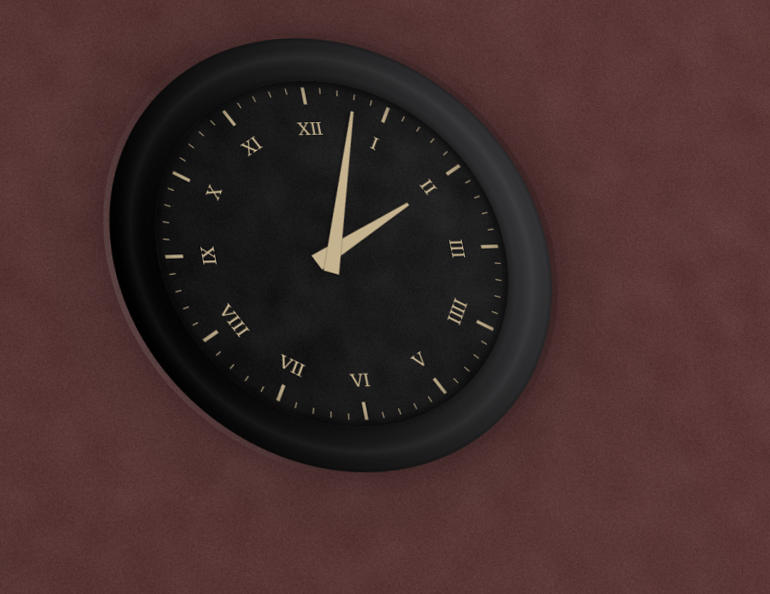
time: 2:03
